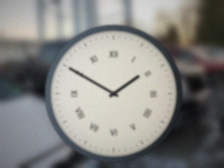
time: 1:50
